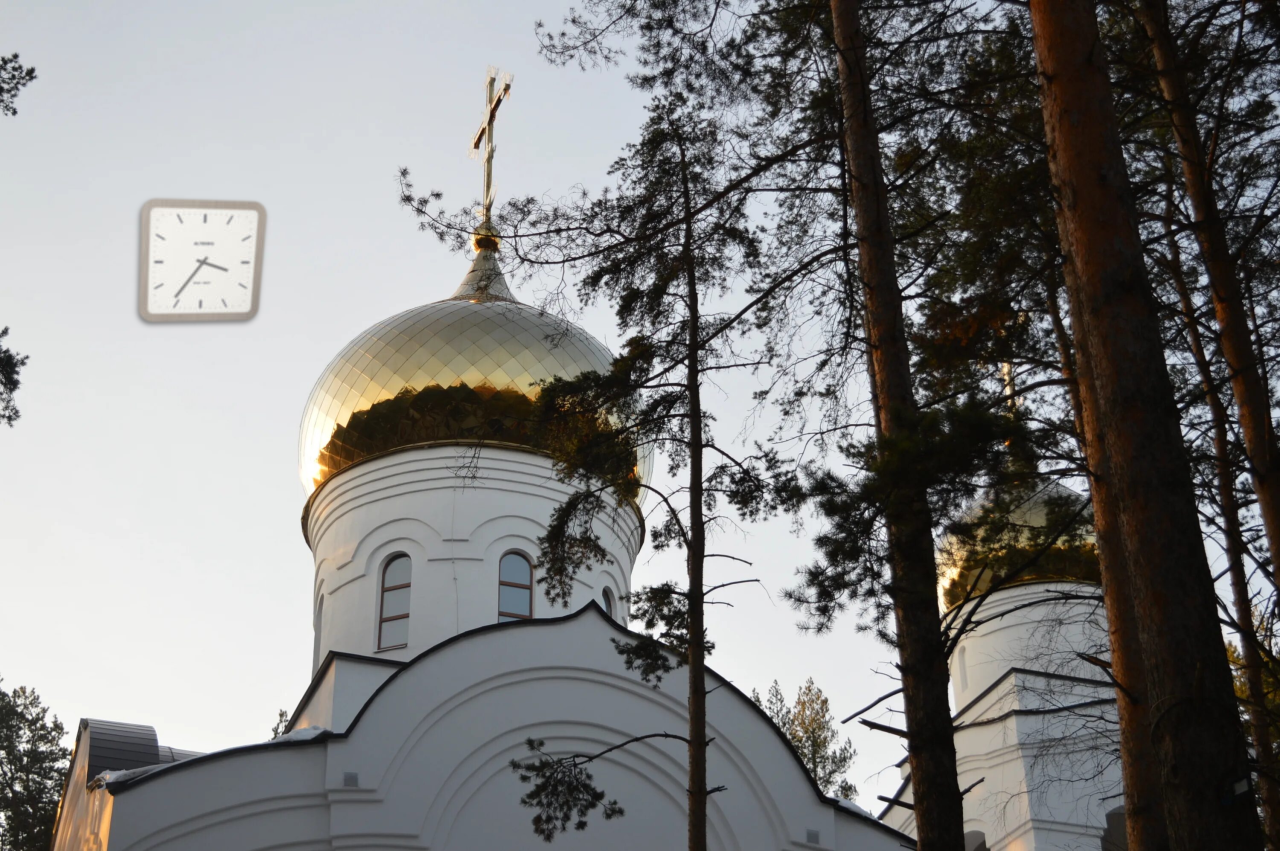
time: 3:36
